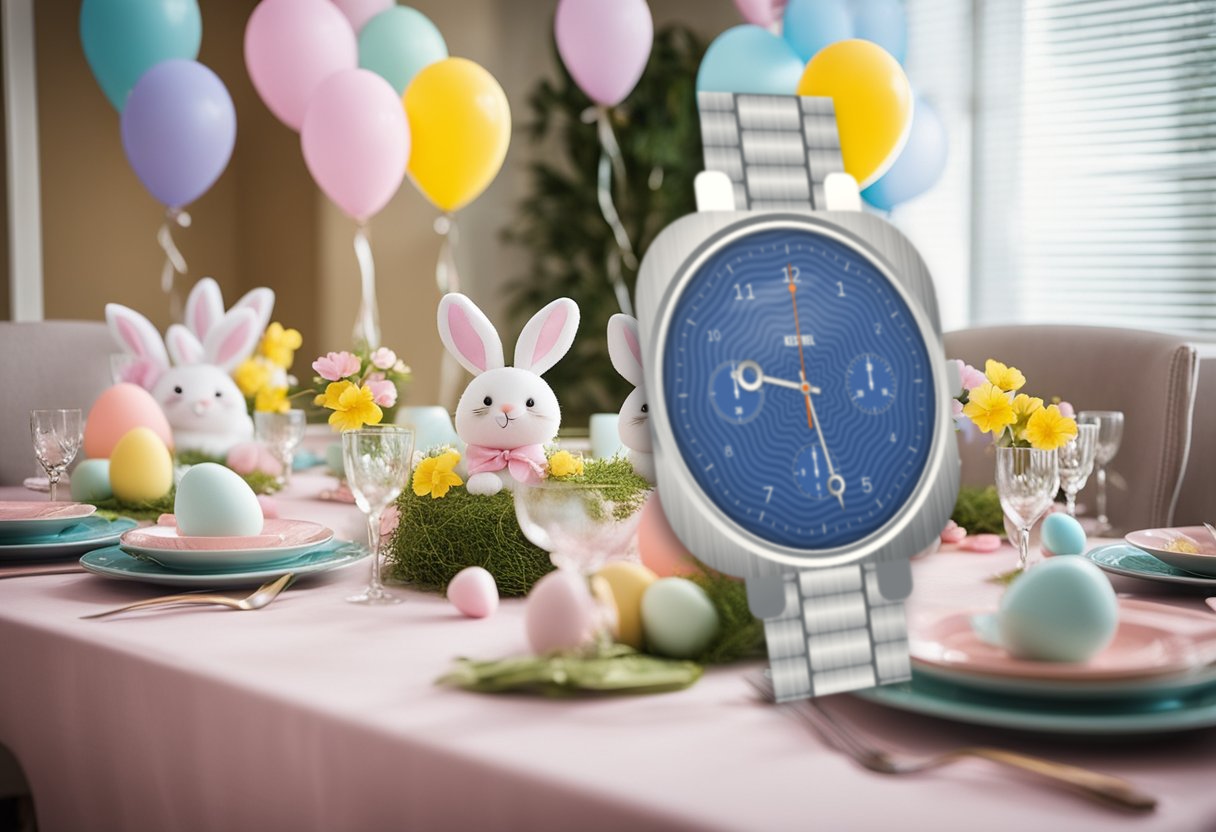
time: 9:28
